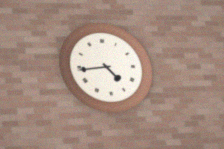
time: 4:44
